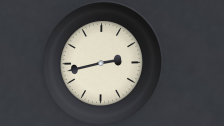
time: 2:43
